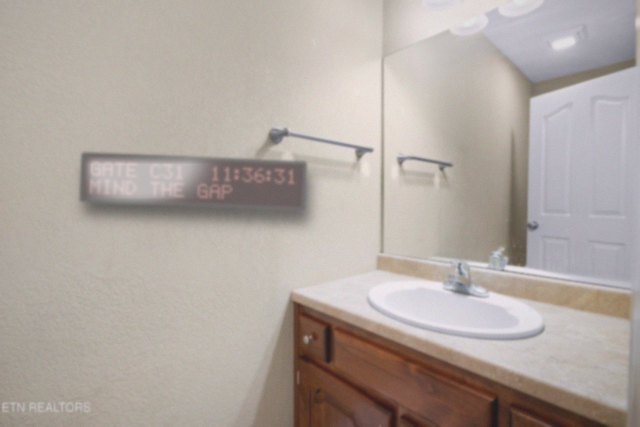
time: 11:36:31
